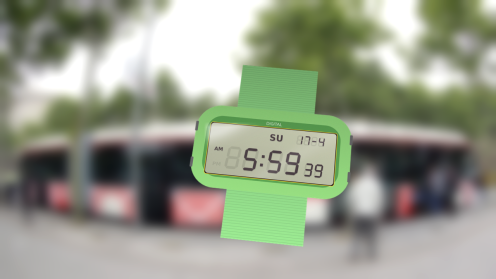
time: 5:59:39
